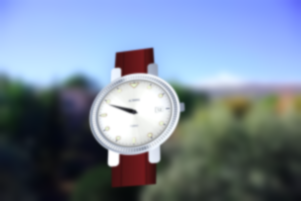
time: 9:49
